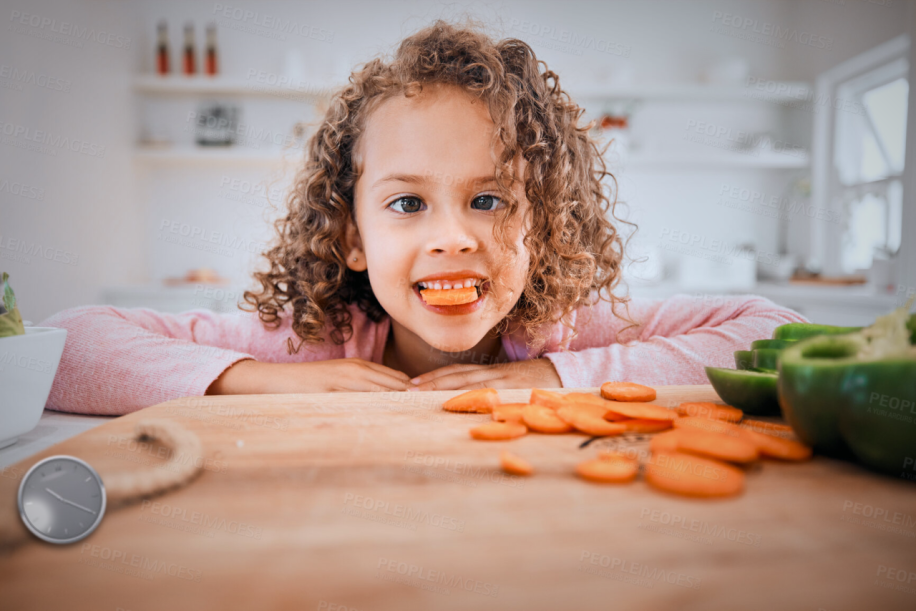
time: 10:20
